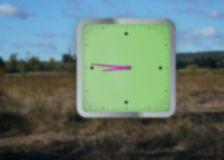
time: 8:46
